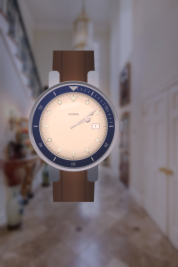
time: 2:09
